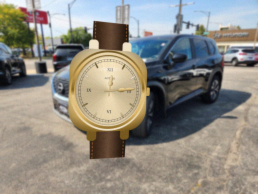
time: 12:14
